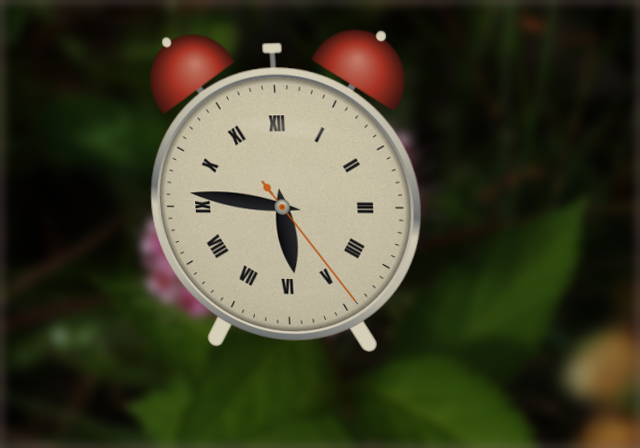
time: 5:46:24
